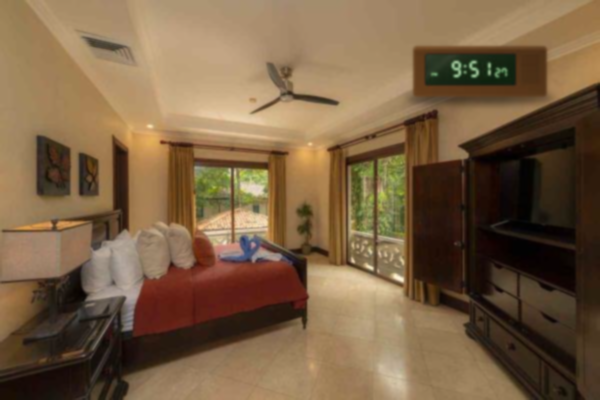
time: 9:51
